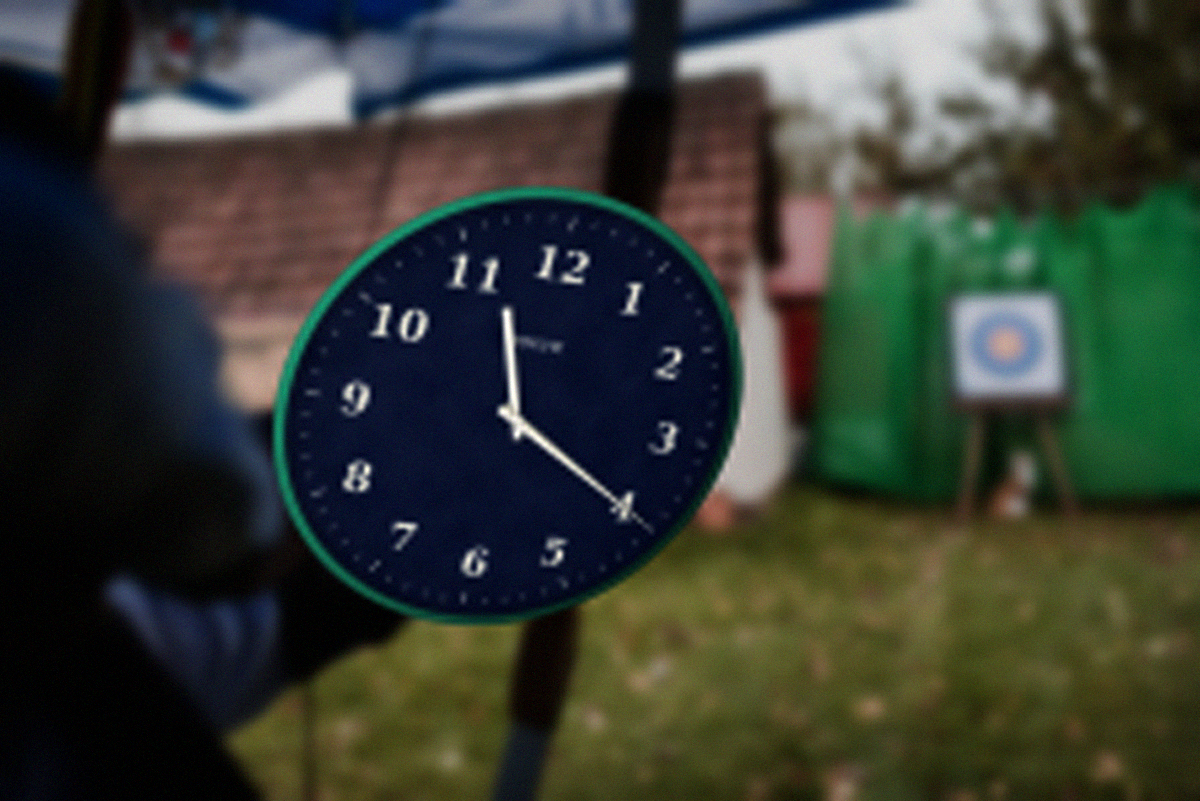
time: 11:20
